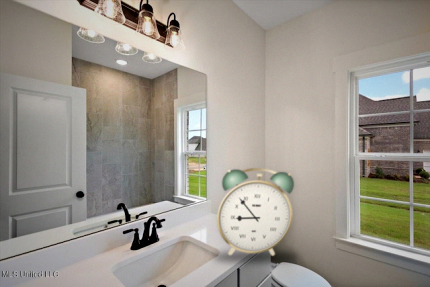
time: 8:53
